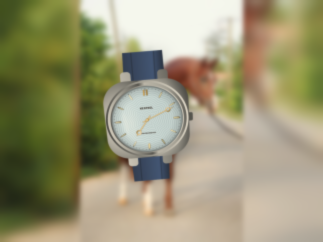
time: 7:11
